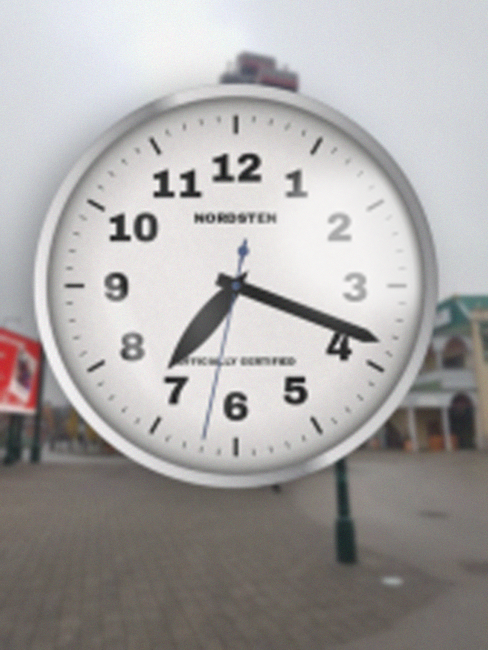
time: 7:18:32
